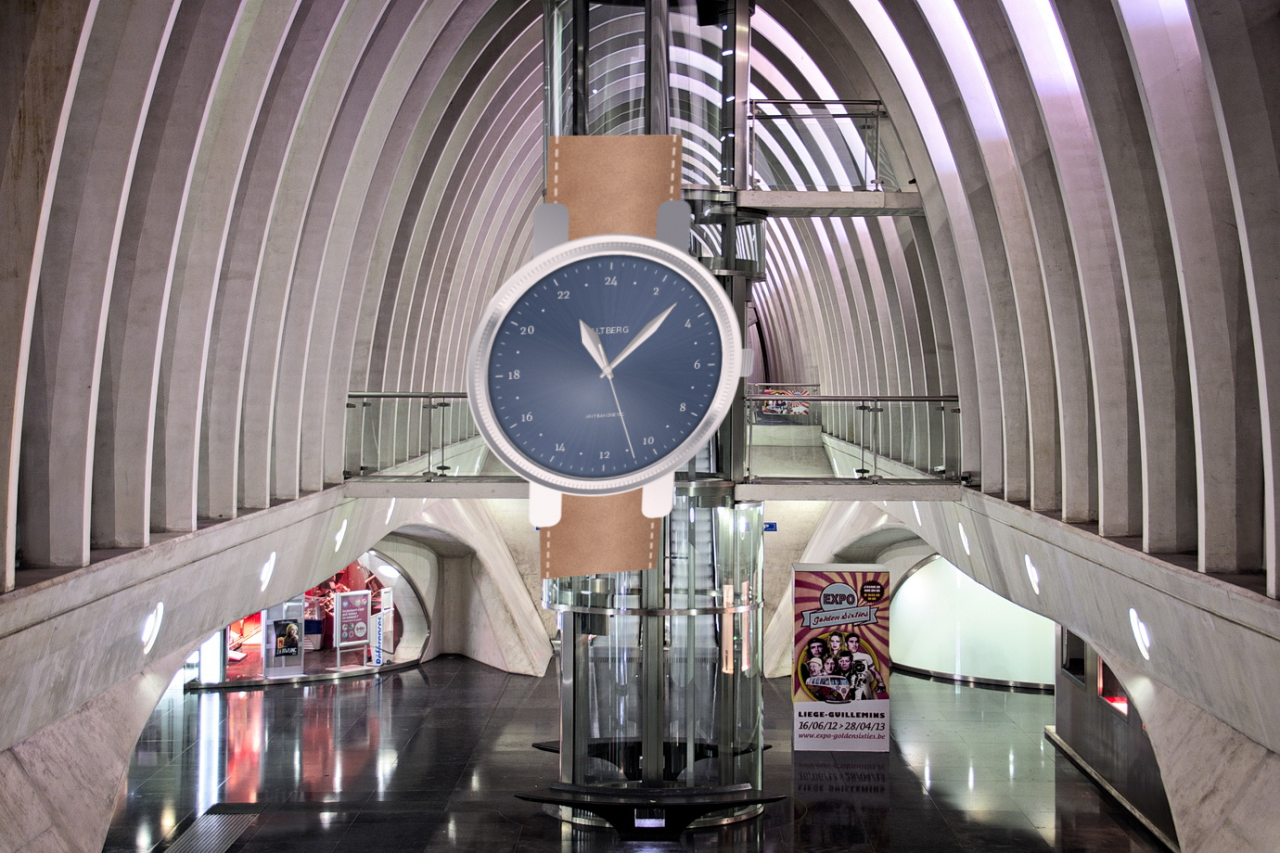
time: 22:07:27
